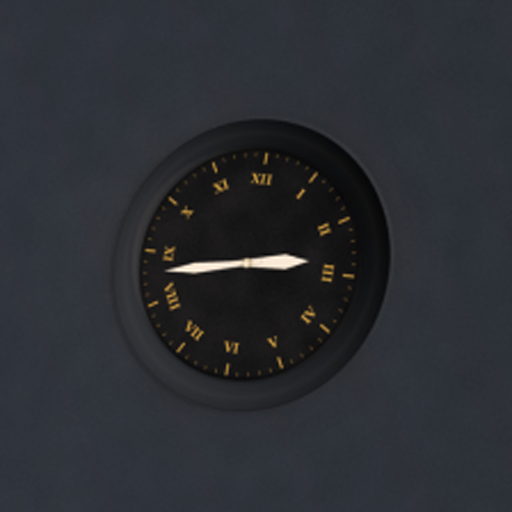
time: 2:43
